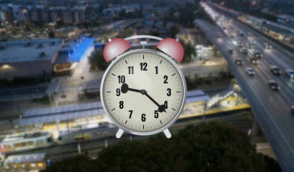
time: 9:22
